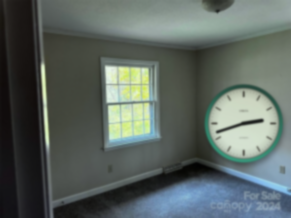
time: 2:42
